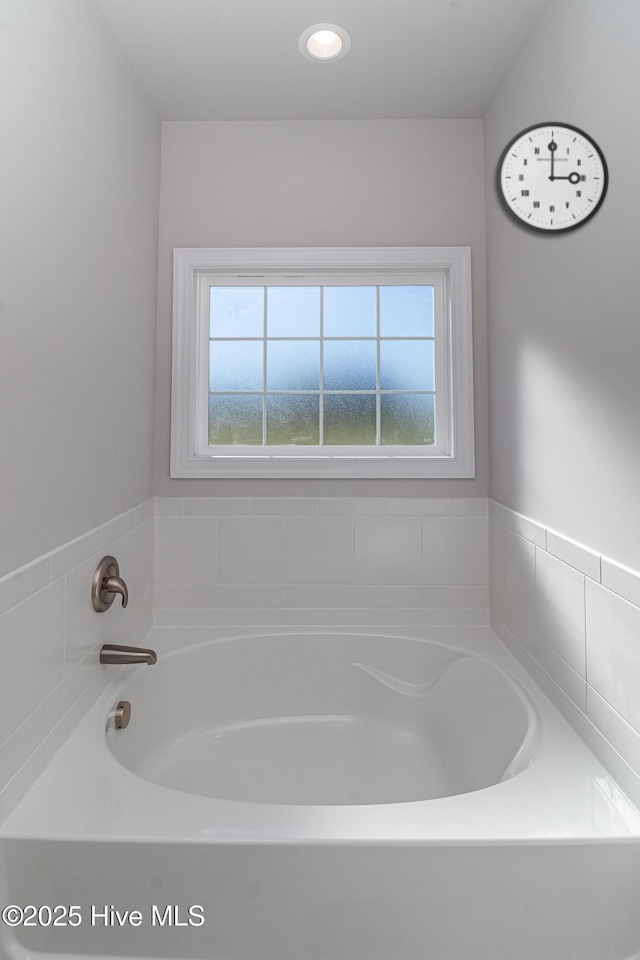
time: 3:00
